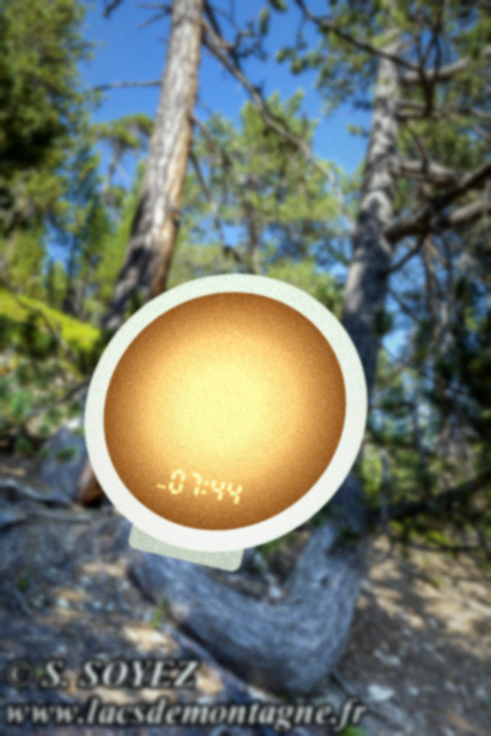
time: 7:44
